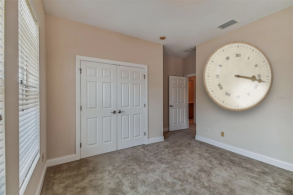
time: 3:17
